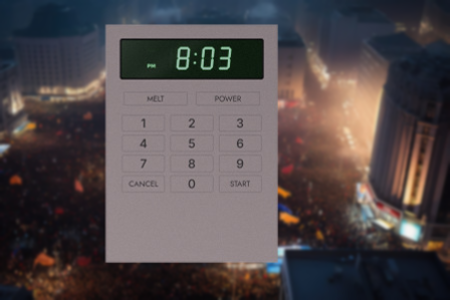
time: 8:03
